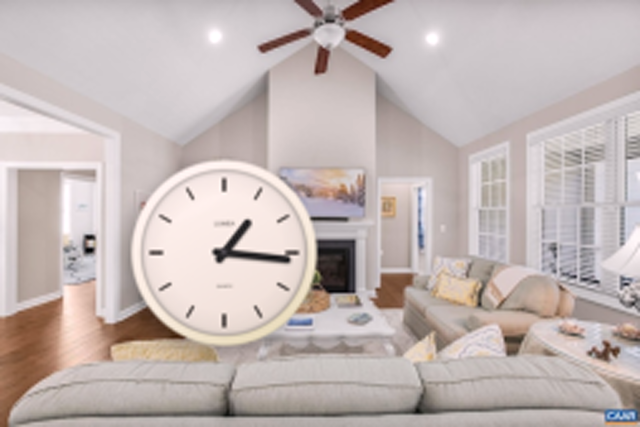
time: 1:16
